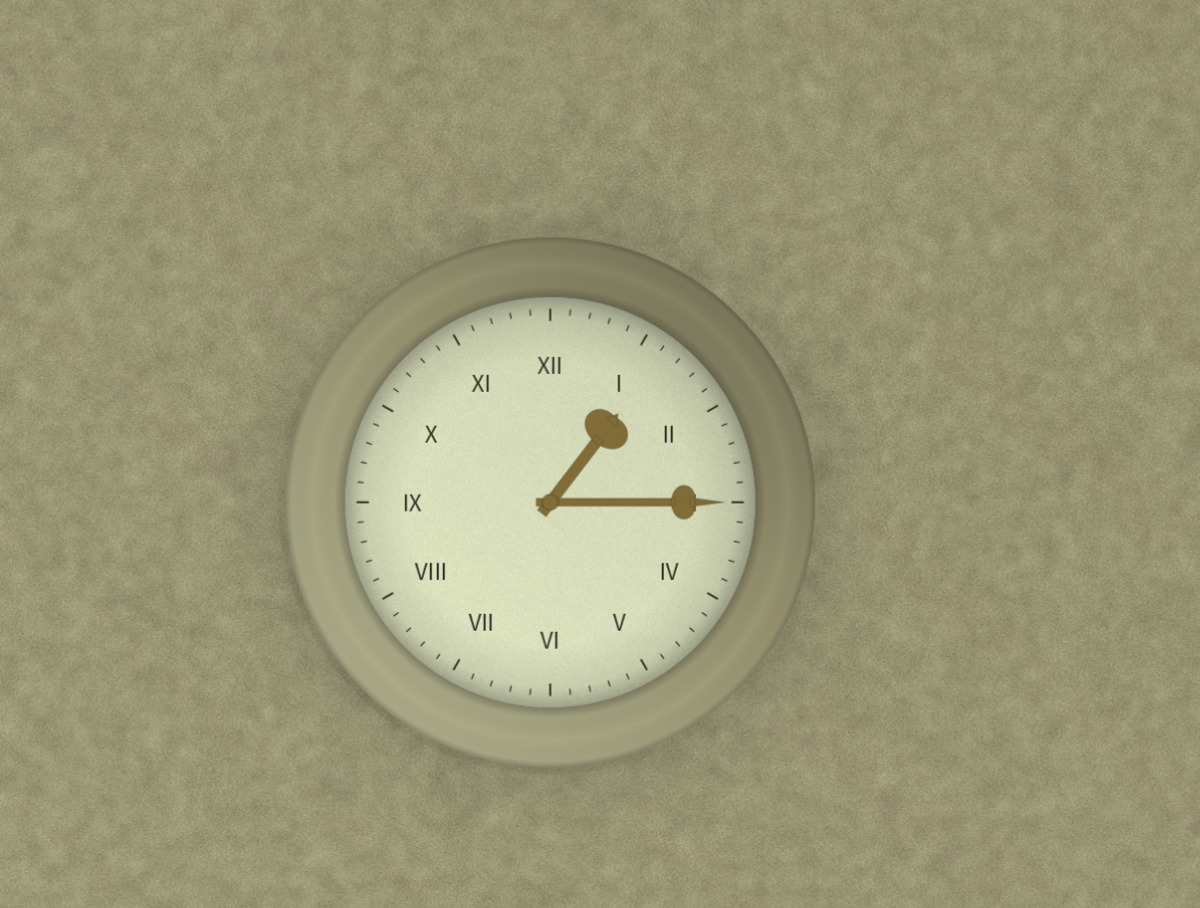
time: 1:15
